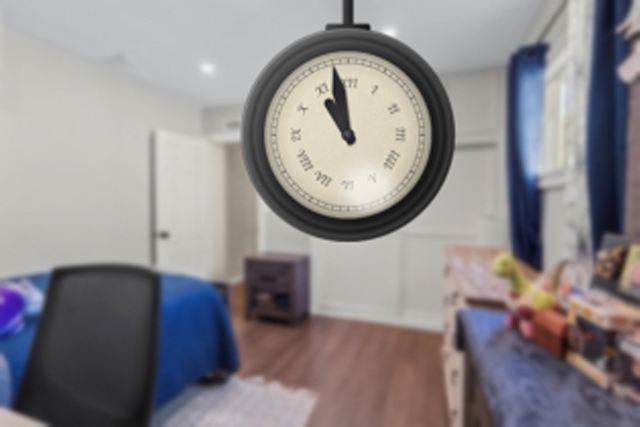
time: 10:58
